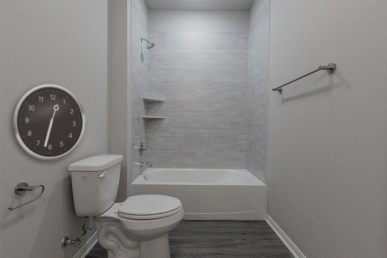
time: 12:32
